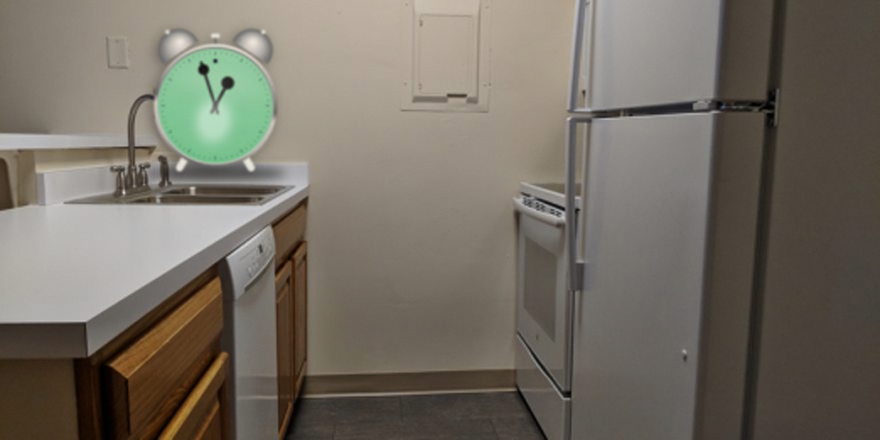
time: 12:57
